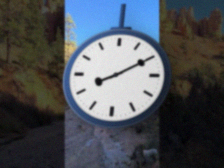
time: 8:10
